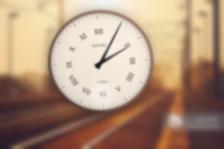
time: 2:05
